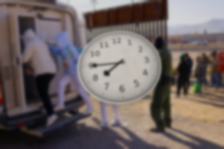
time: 7:45
